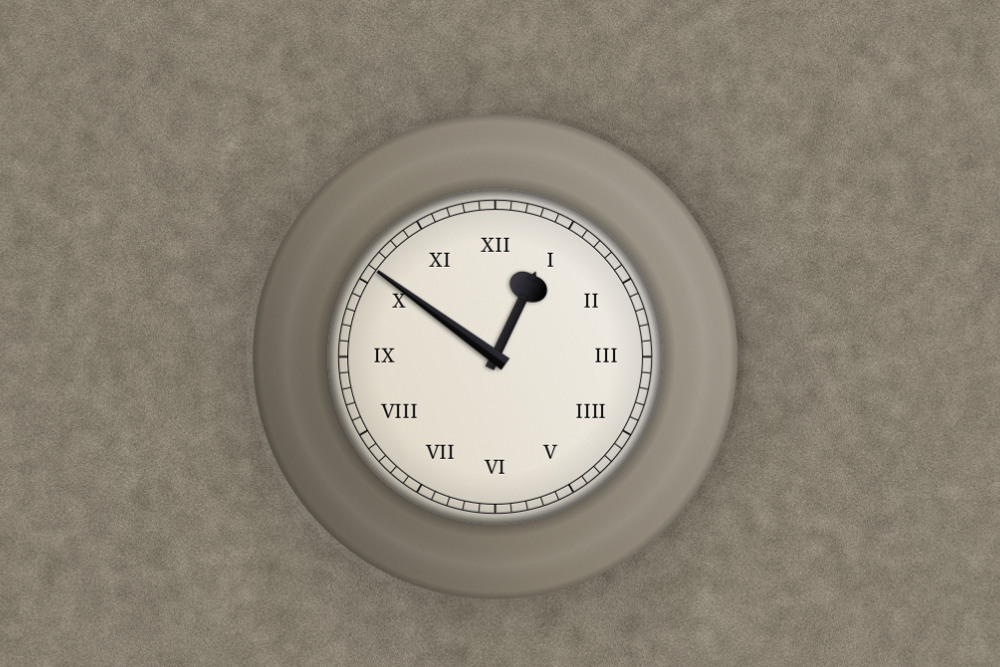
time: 12:51
